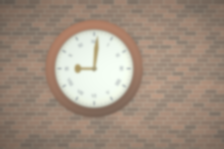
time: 9:01
